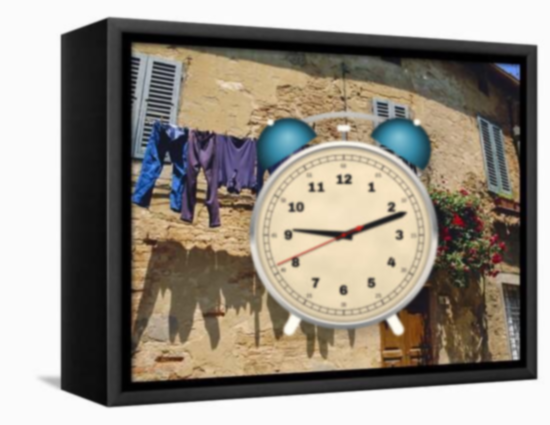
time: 9:11:41
